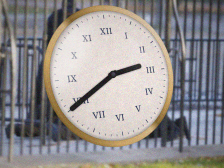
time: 2:40
